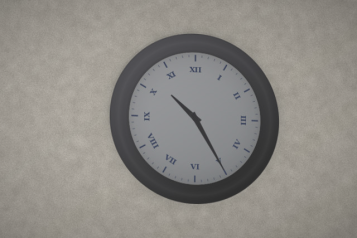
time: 10:25
